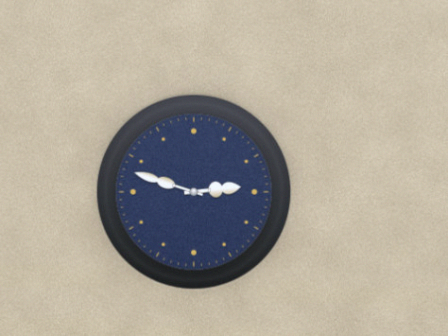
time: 2:48
